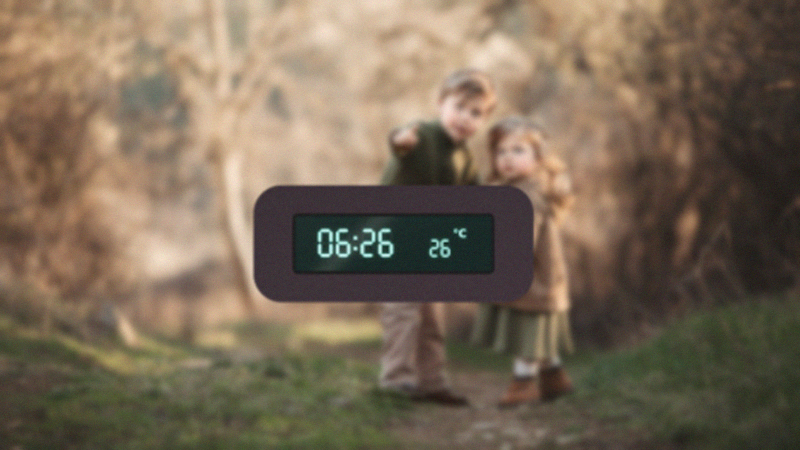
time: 6:26
